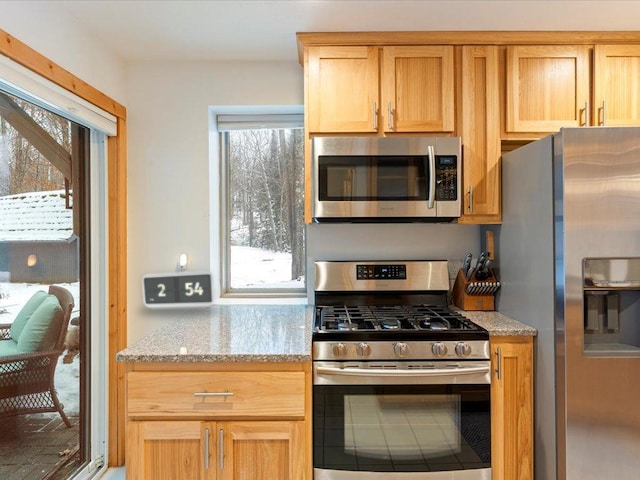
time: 2:54
